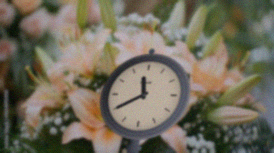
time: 11:40
